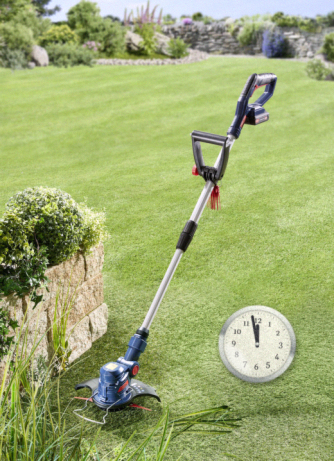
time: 11:58
